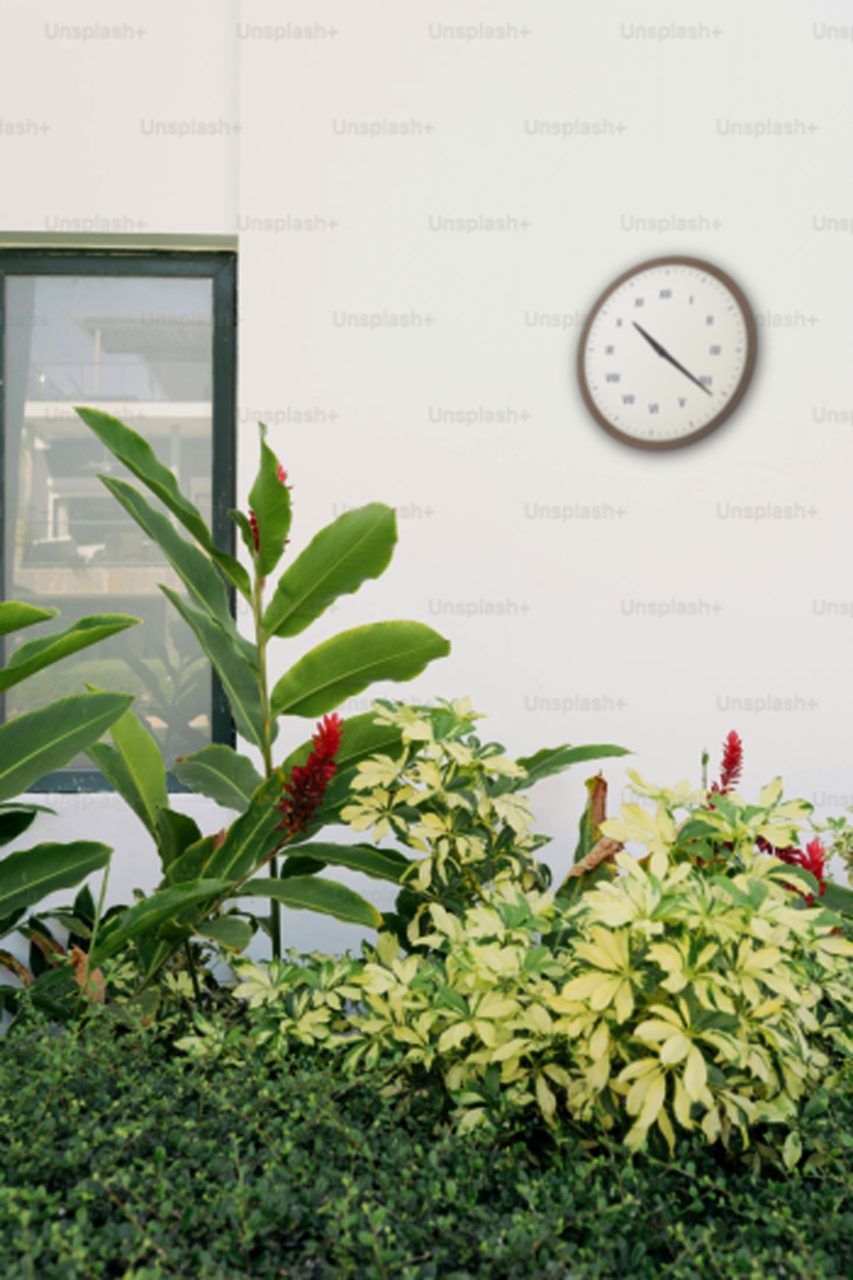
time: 10:21
